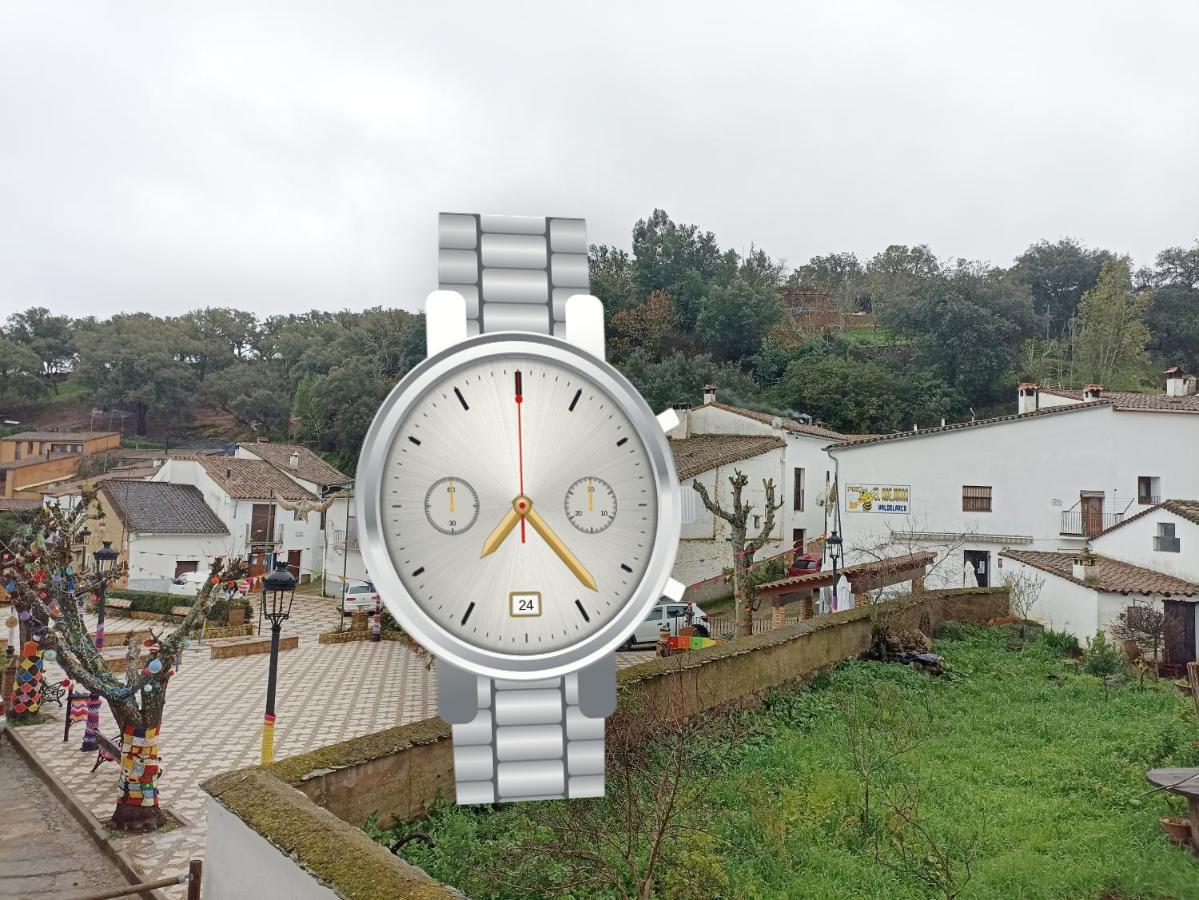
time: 7:23
